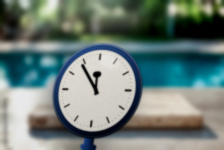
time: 11:54
